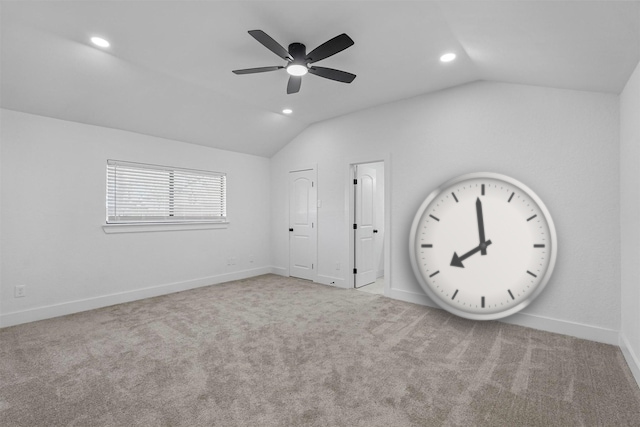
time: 7:59
